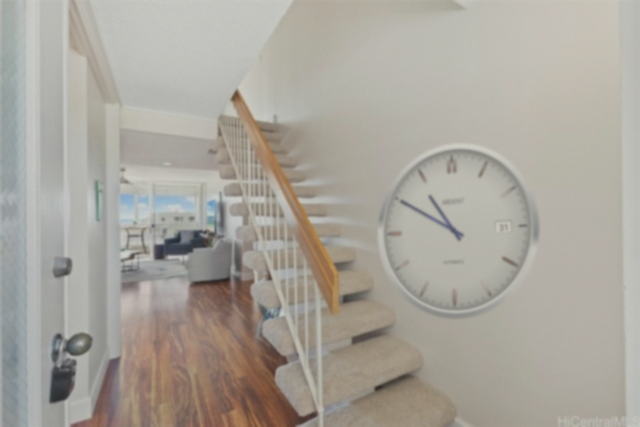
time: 10:50
